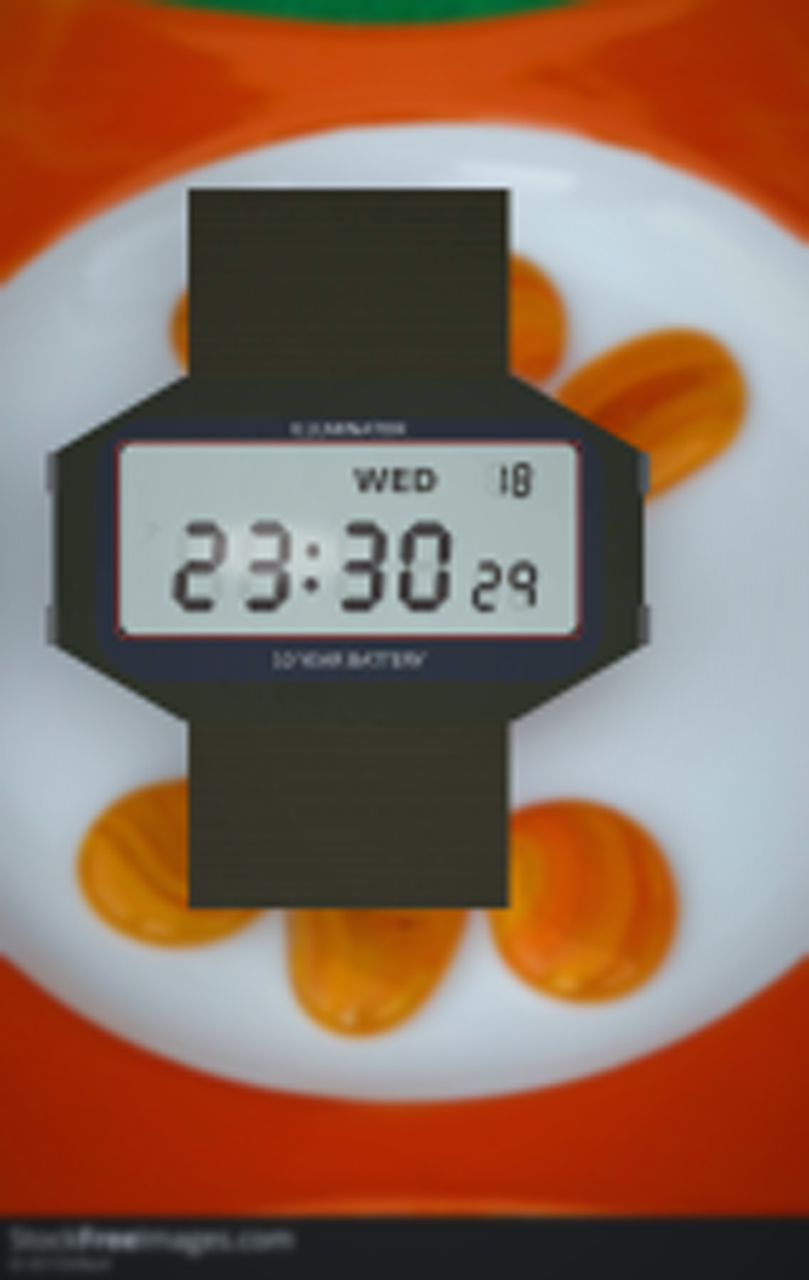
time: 23:30:29
